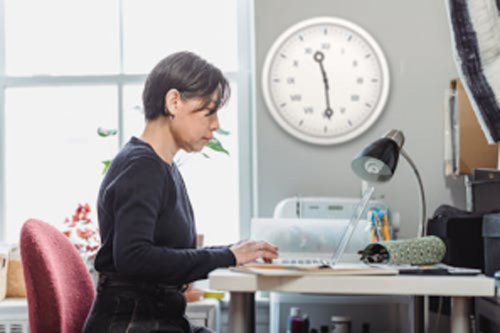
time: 11:29
